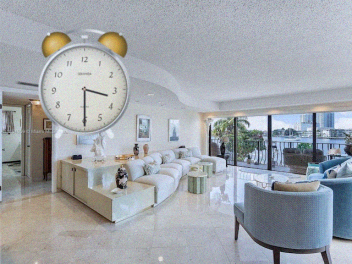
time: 3:30
